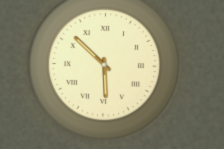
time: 5:52
